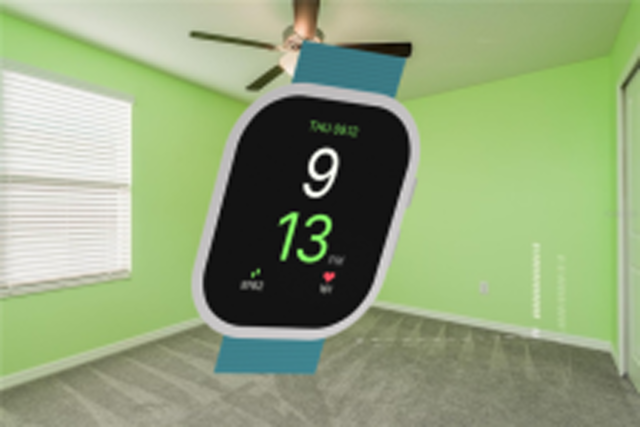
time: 9:13
